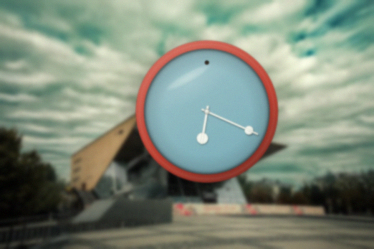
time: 6:19
